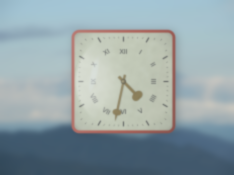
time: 4:32
